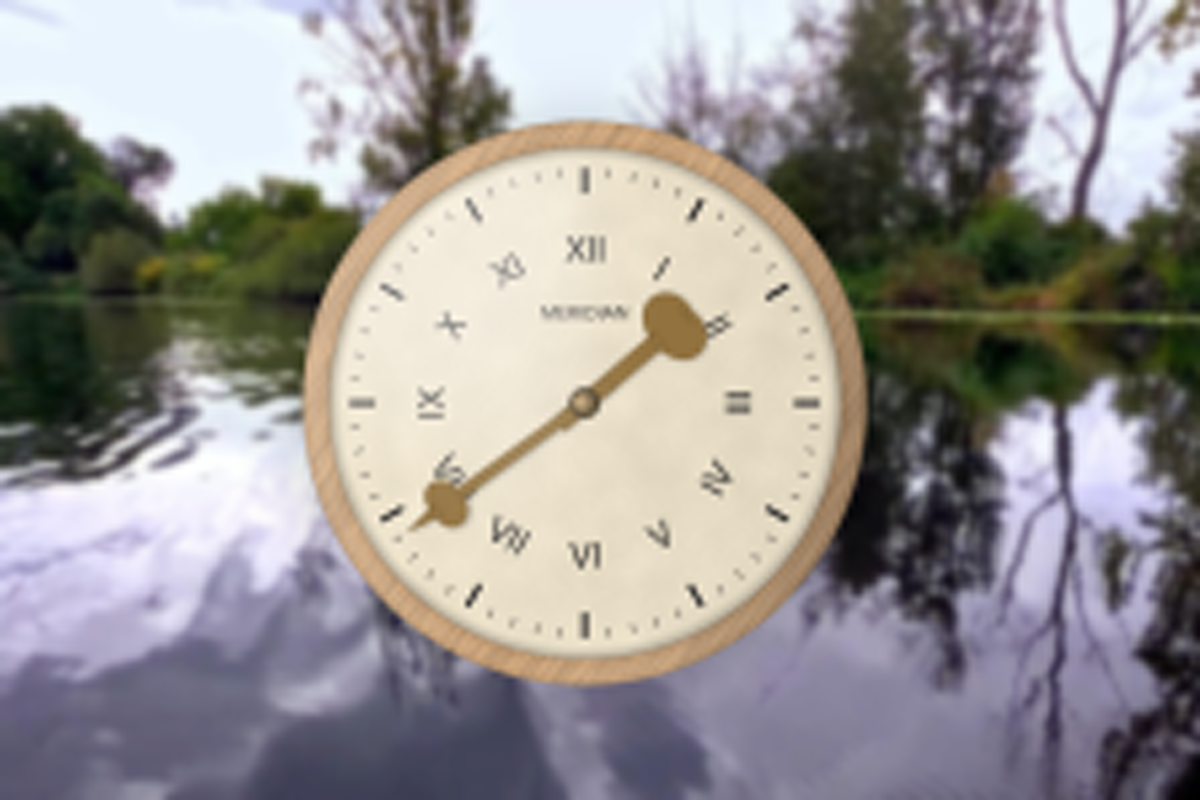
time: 1:39
